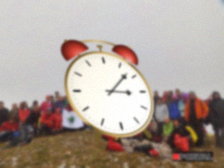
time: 3:08
